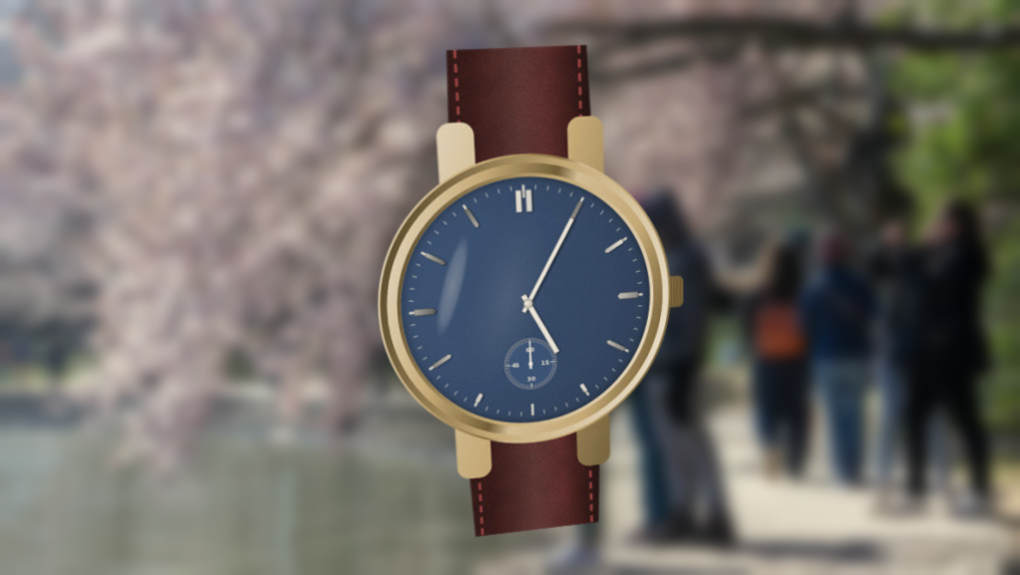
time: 5:05
